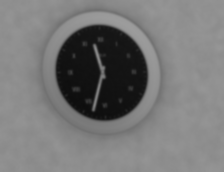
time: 11:33
